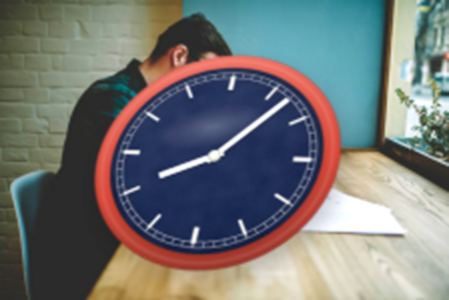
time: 8:07
